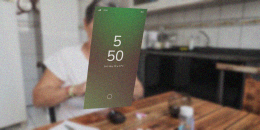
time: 5:50
